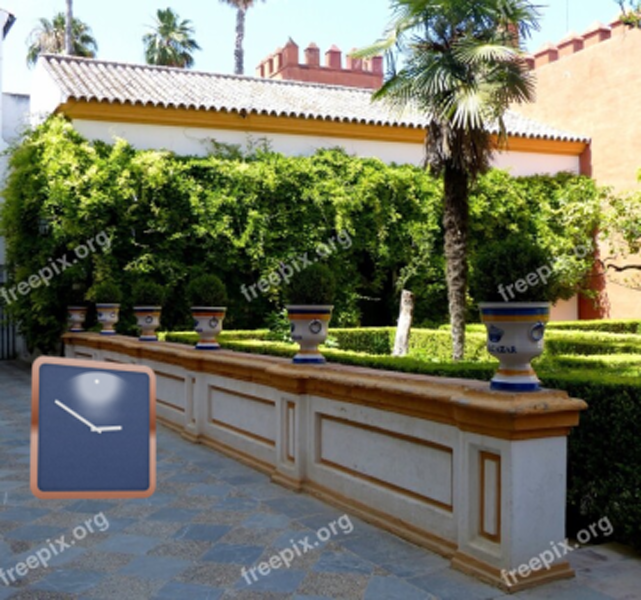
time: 2:50
